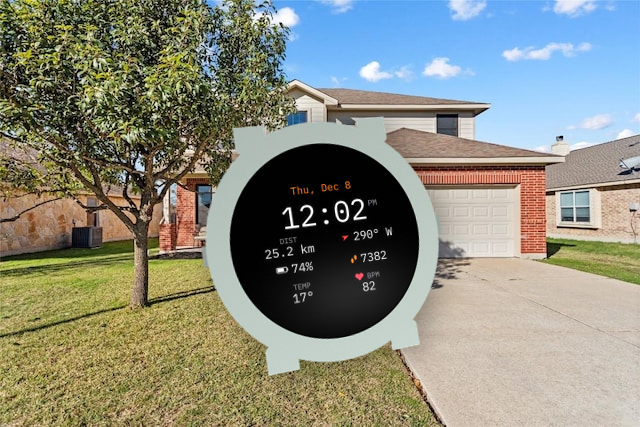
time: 12:02
